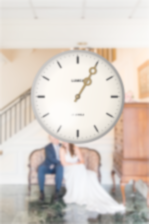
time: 1:05
